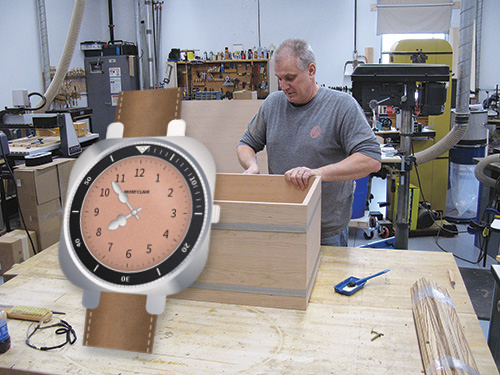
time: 7:53
